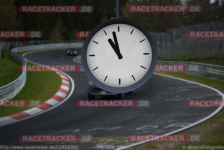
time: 10:58
